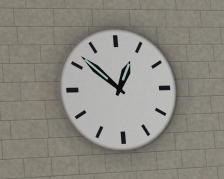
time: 12:52
